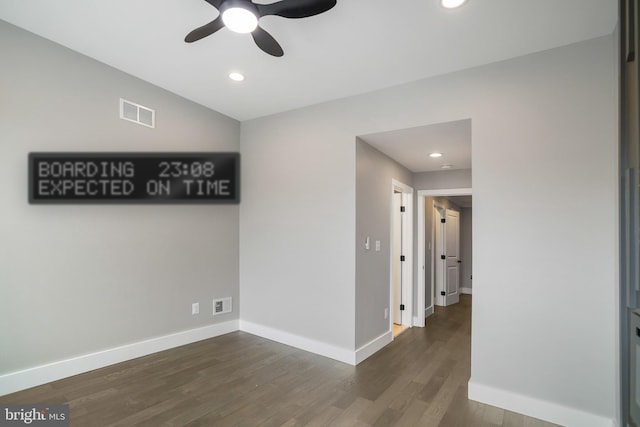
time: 23:08
